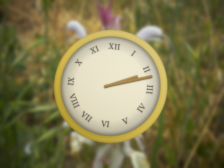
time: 2:12
